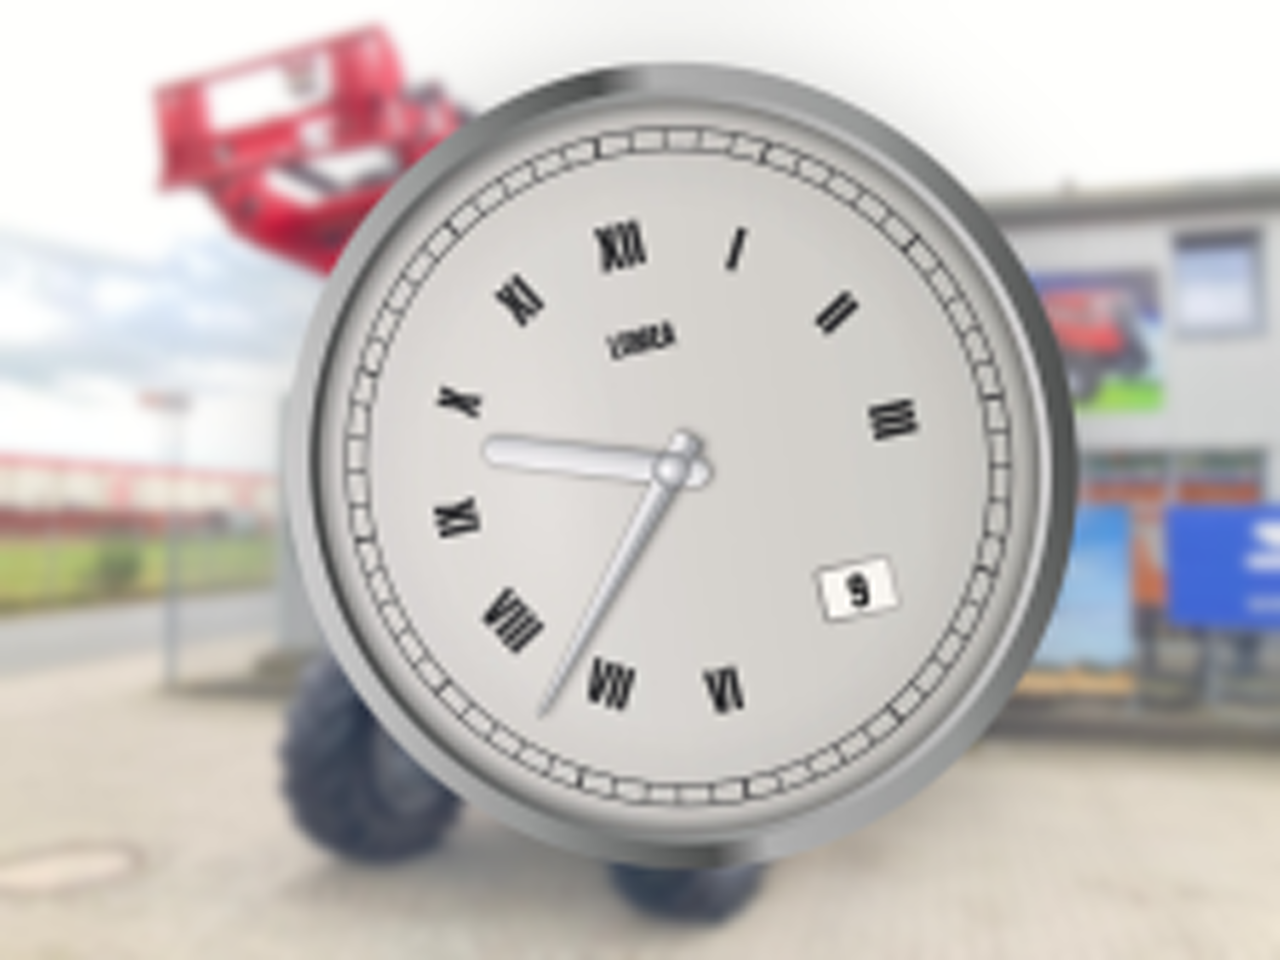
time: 9:37
